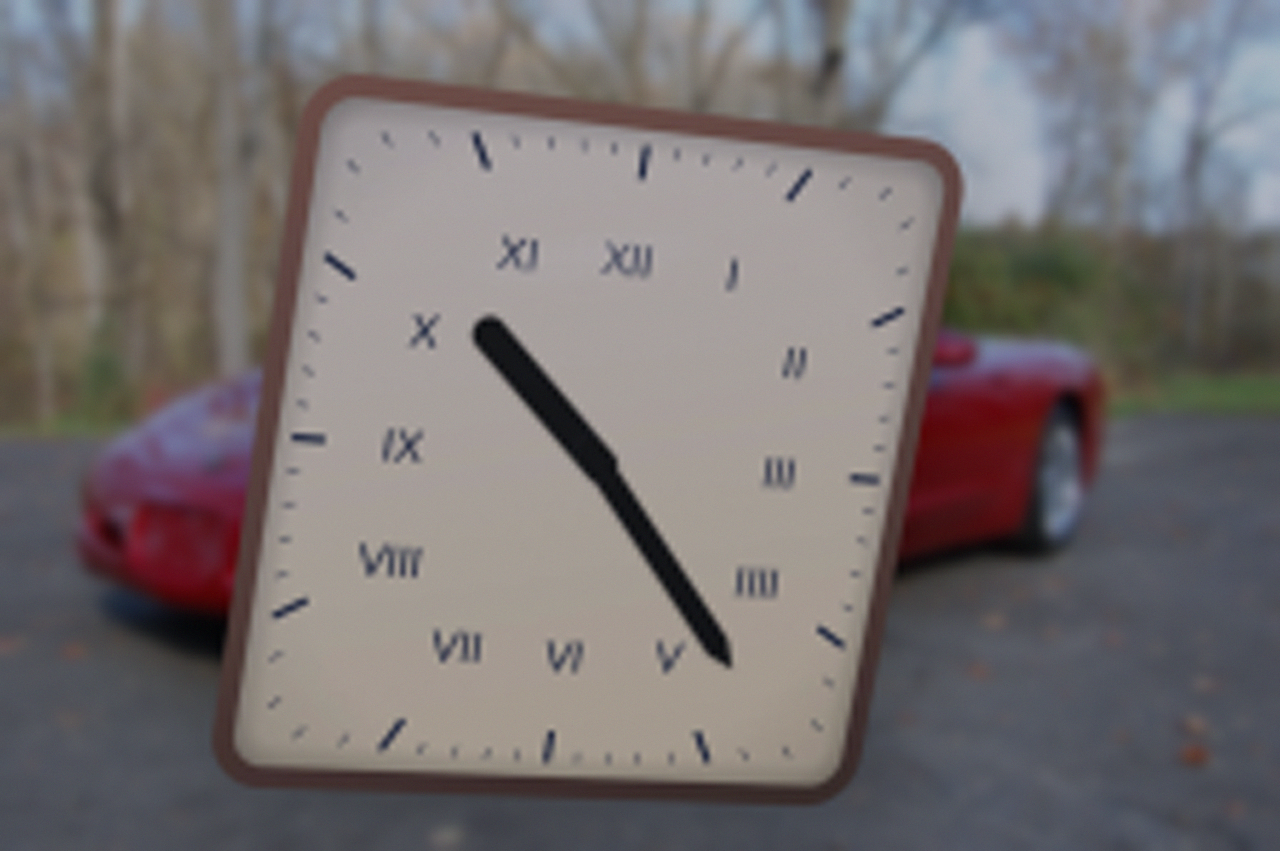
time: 10:23
